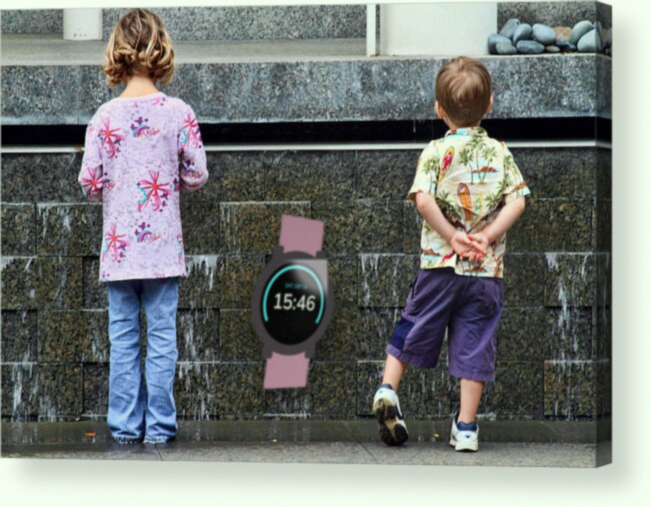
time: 15:46
